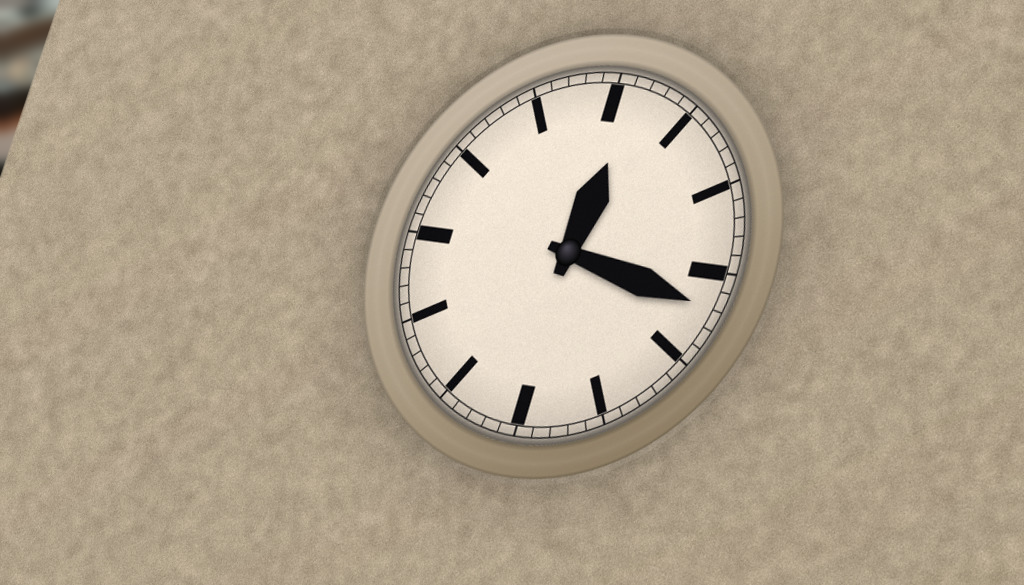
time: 12:17
